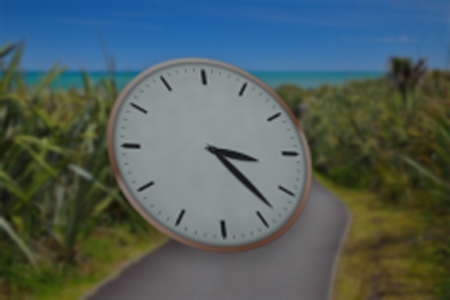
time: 3:23
